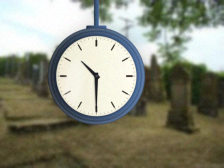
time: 10:30
